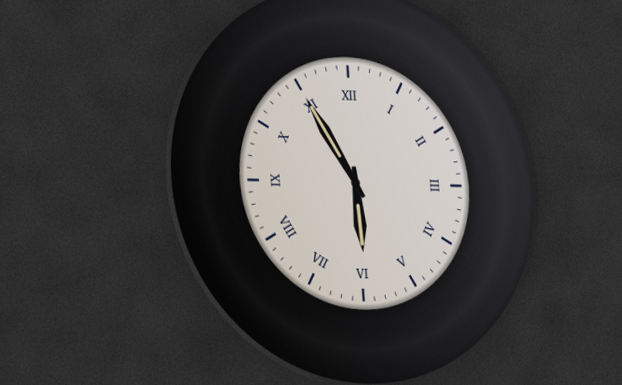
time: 5:55
